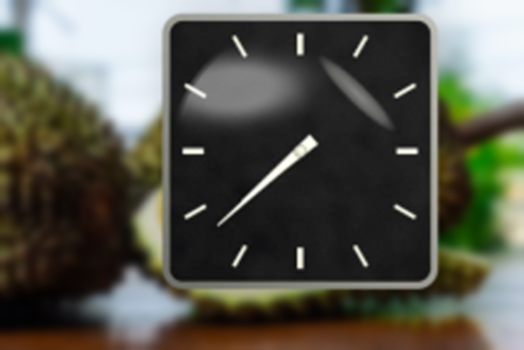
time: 7:38
